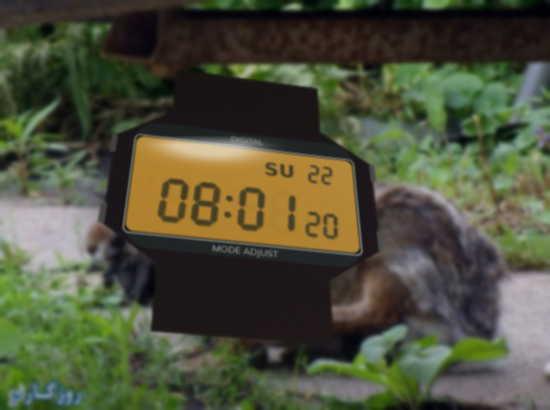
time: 8:01:20
